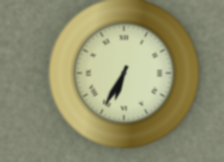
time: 6:35
